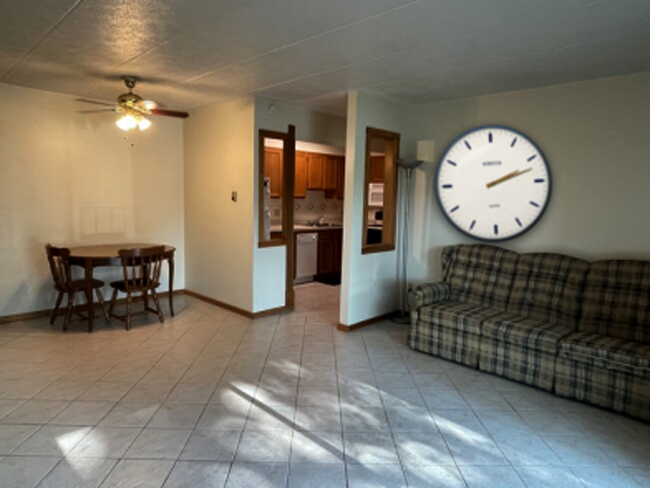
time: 2:12
